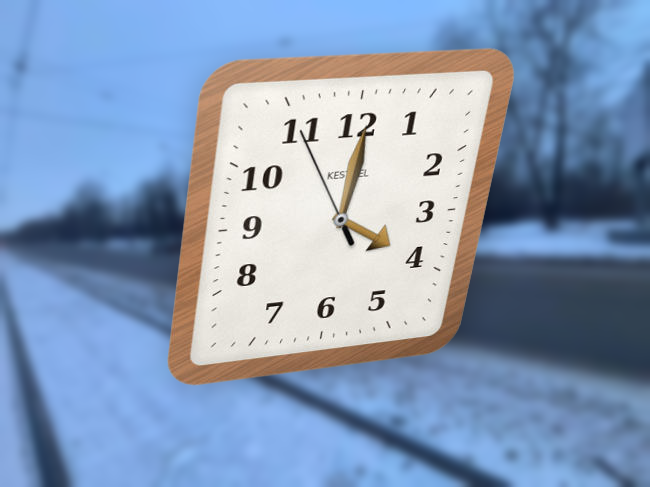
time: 4:00:55
